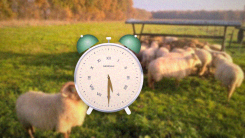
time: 5:30
